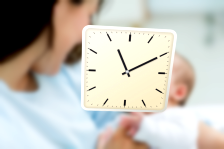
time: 11:10
